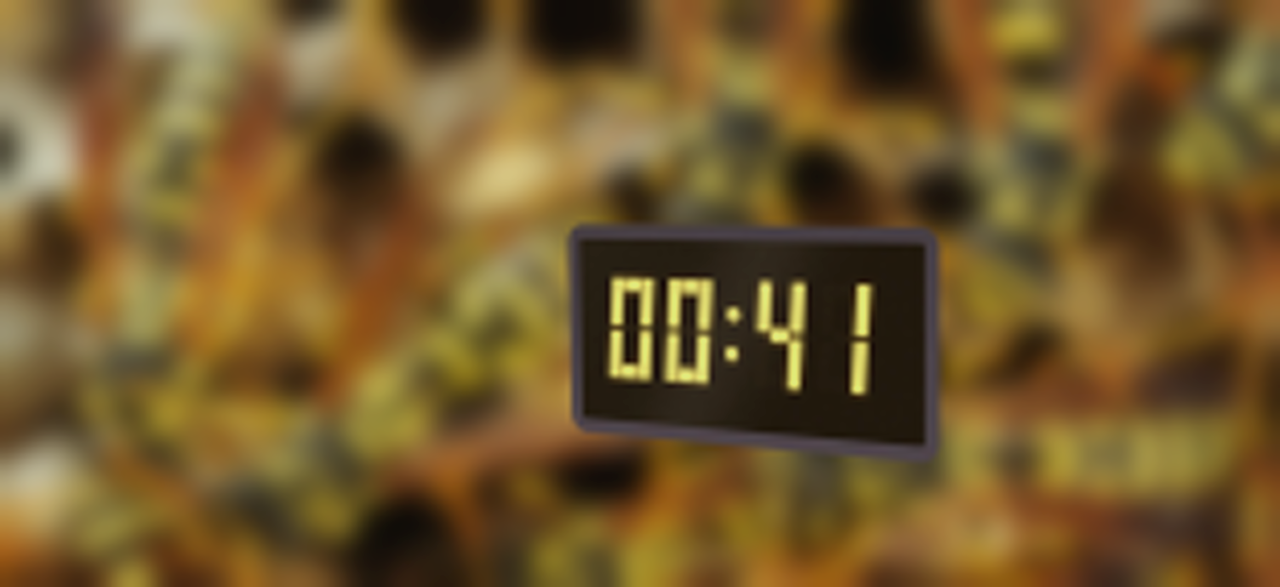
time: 0:41
